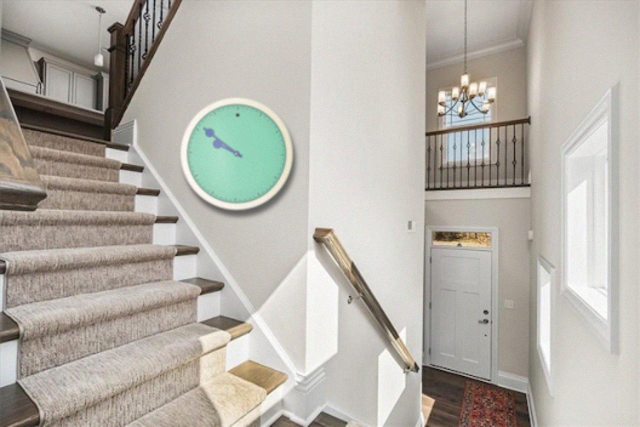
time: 9:51
